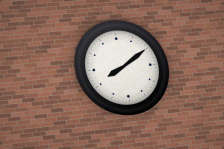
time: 8:10
